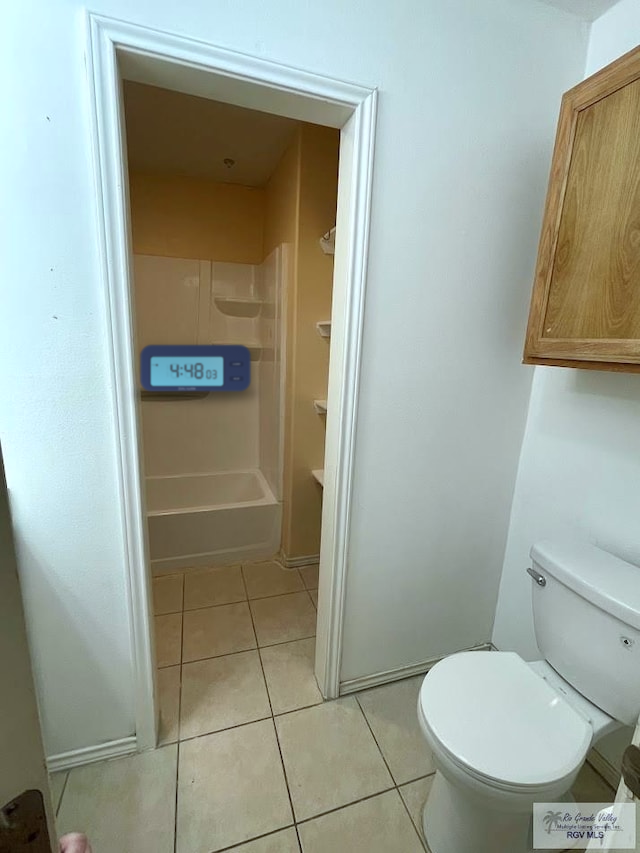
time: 4:48
